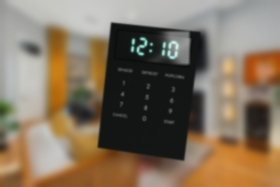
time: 12:10
